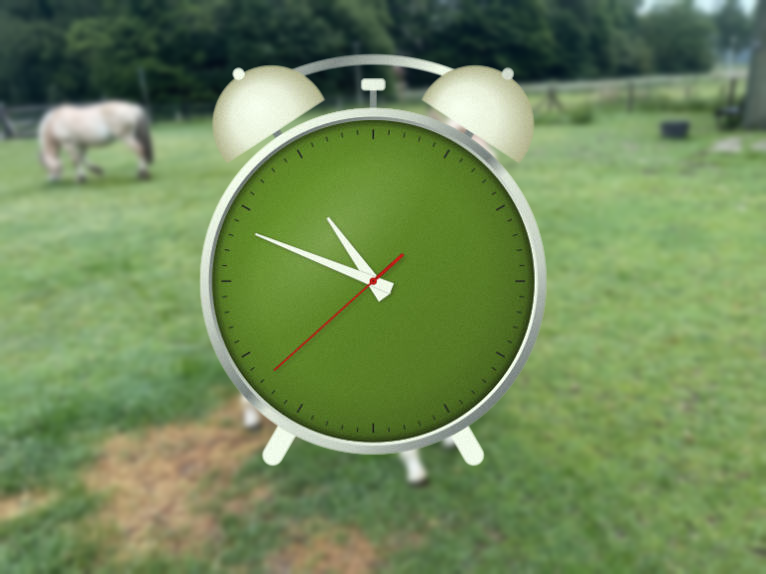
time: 10:48:38
